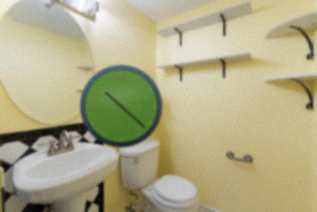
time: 10:22
